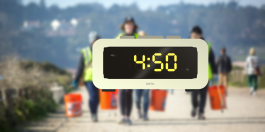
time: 4:50
